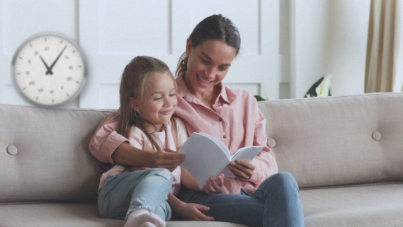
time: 11:07
